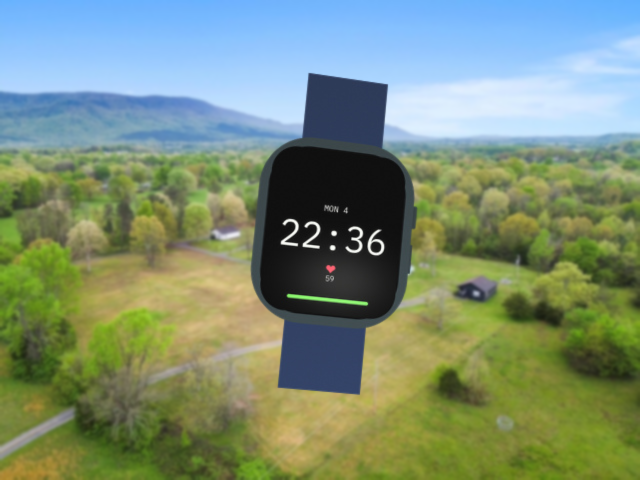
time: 22:36
